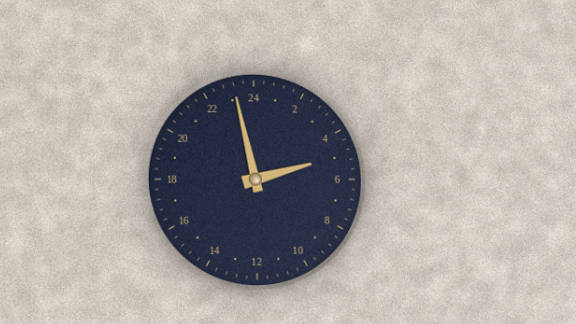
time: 4:58
